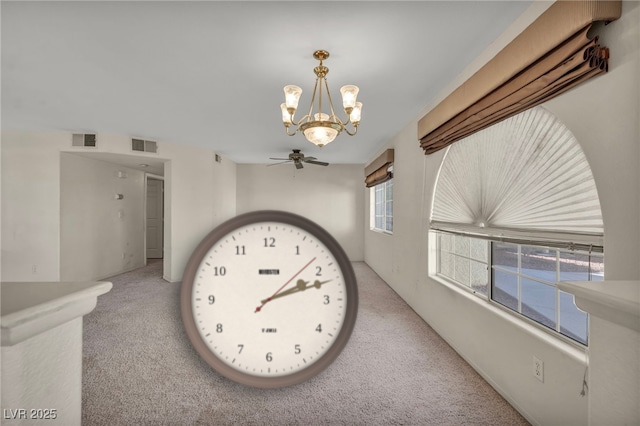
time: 2:12:08
